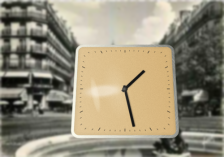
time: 1:28
